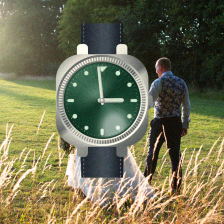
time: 2:59
